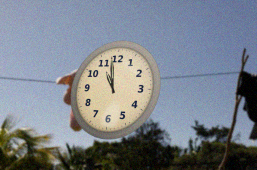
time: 10:58
